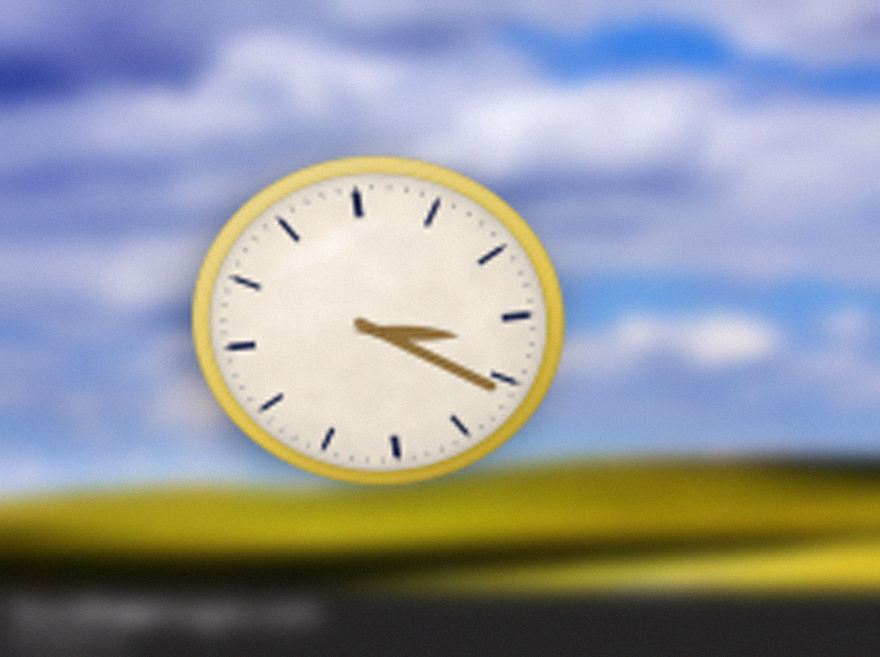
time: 3:21
